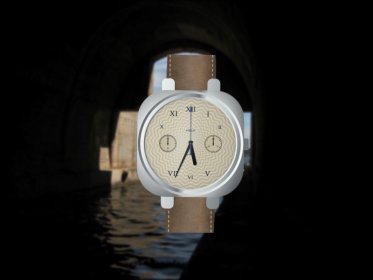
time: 5:34
